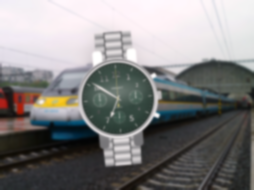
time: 6:51
